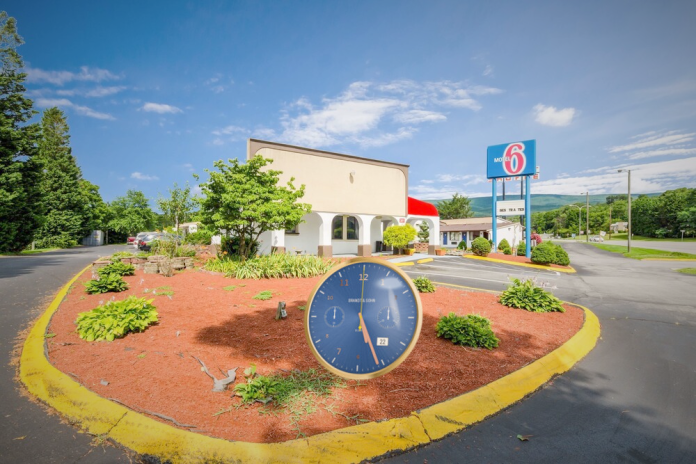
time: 5:26
